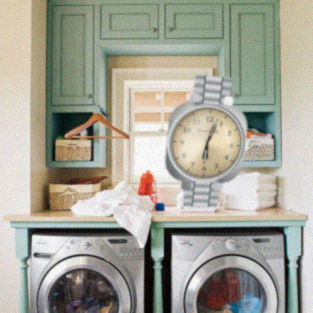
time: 6:03
